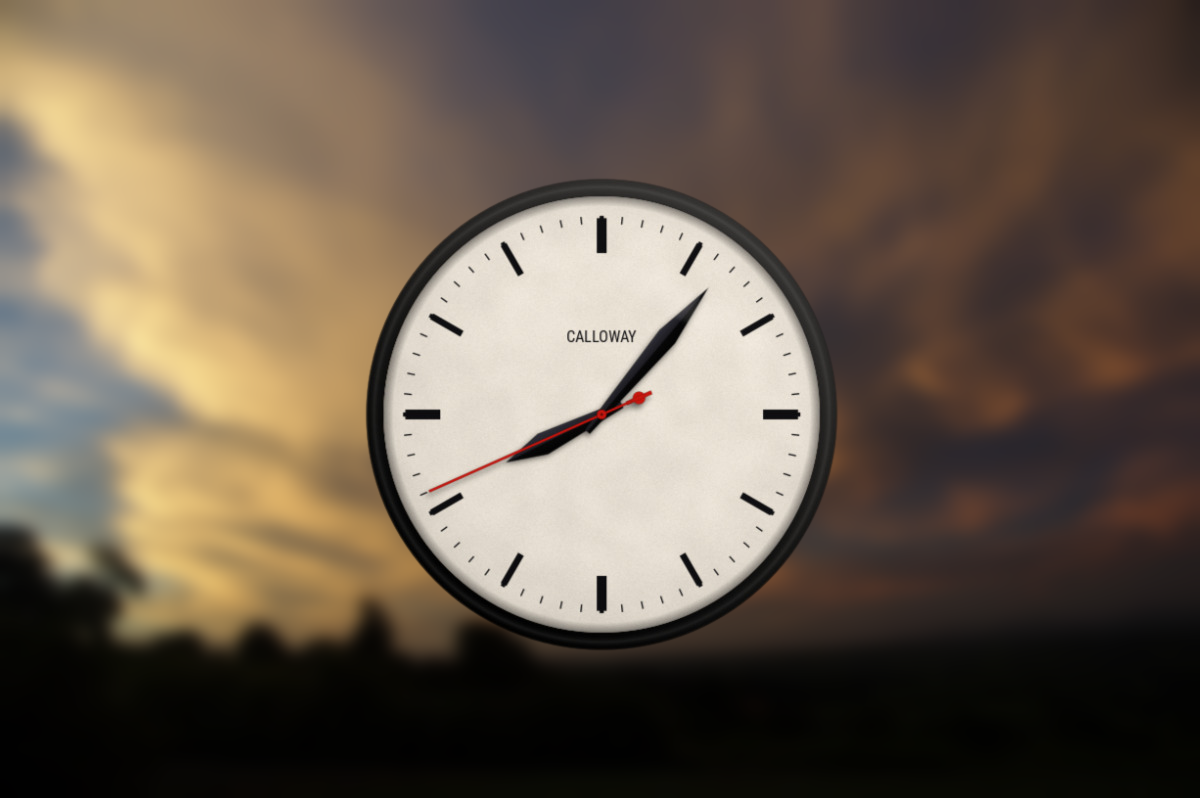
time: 8:06:41
